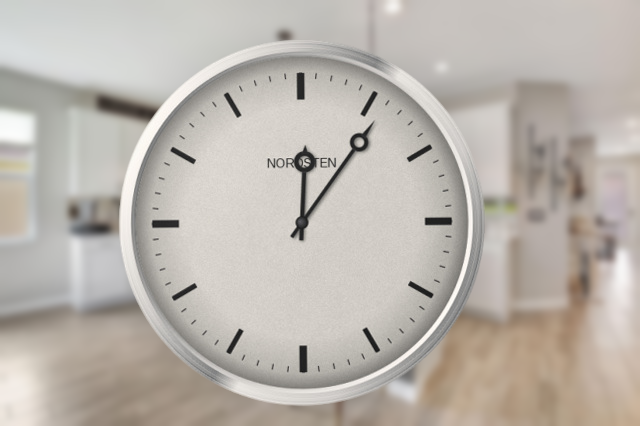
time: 12:06
